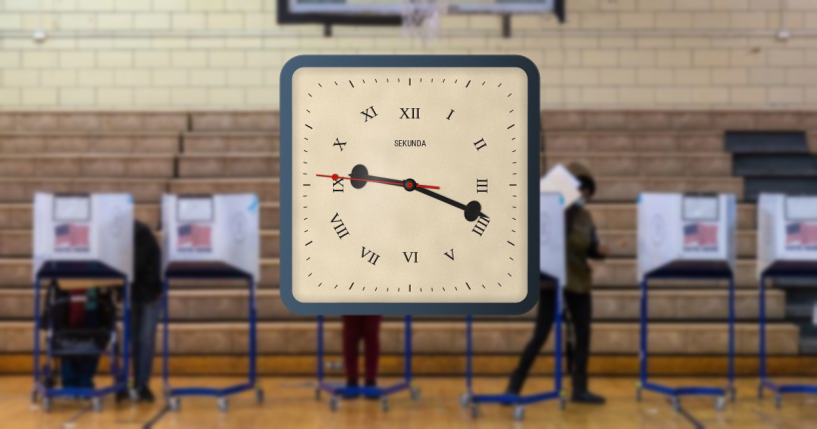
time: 9:18:46
